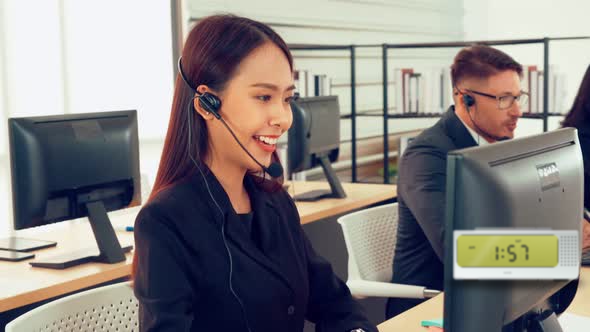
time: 1:57
